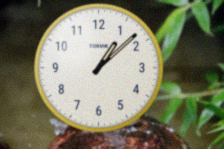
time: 1:08
